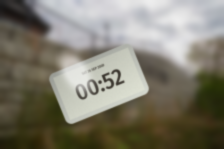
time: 0:52
